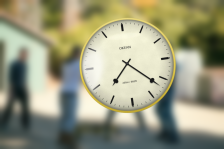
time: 7:22
